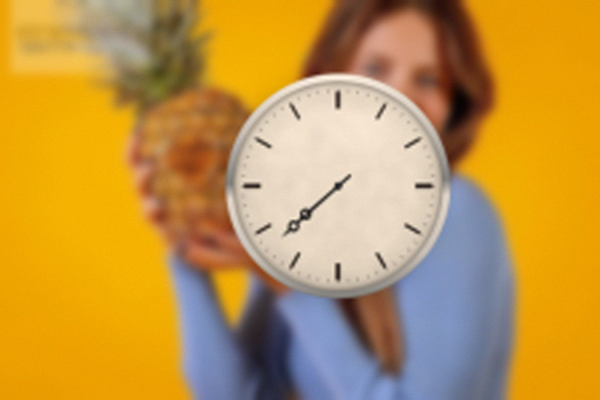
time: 7:38
